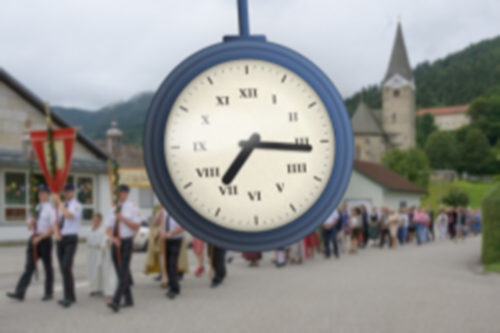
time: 7:16
